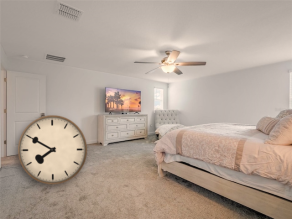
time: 7:50
